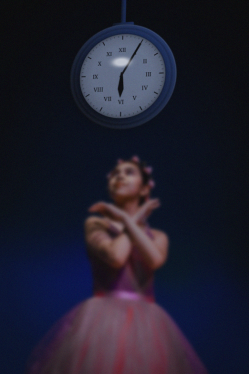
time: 6:05
